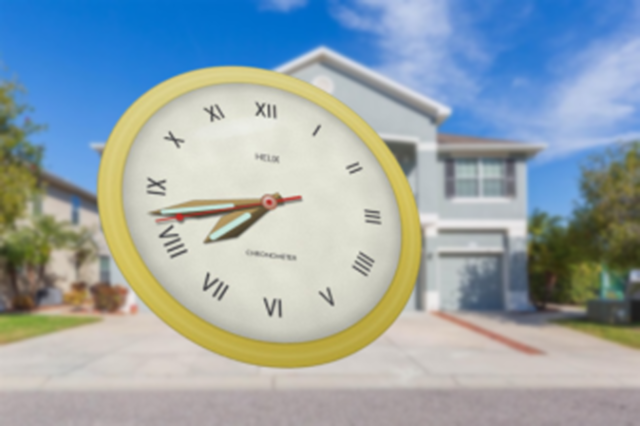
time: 7:42:42
